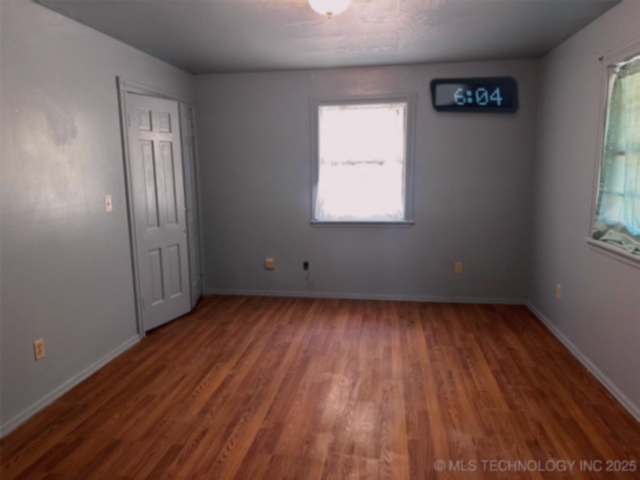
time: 6:04
